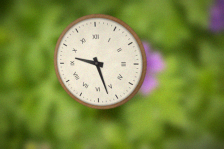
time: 9:27
